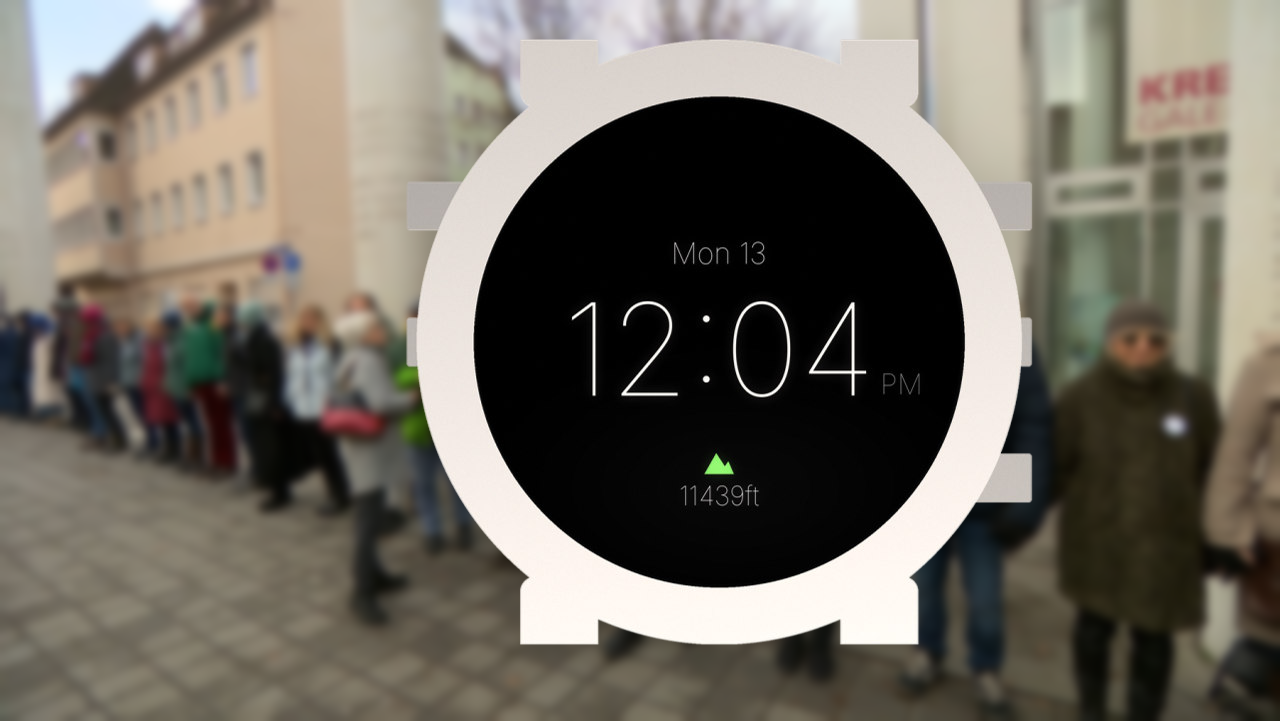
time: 12:04
